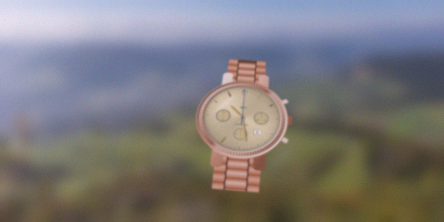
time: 10:28
